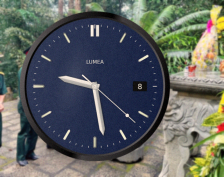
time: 9:28:22
